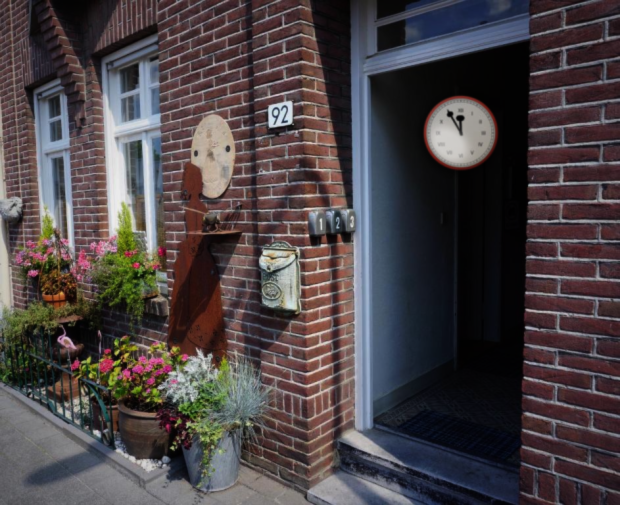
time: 11:55
